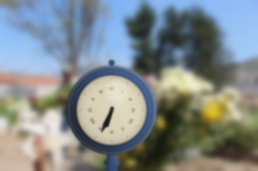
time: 6:34
